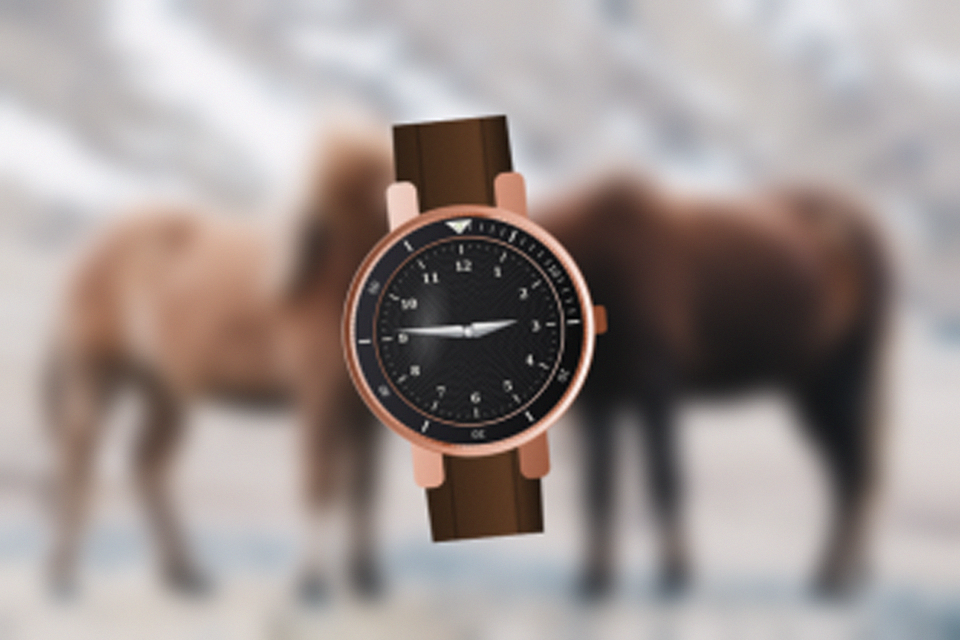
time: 2:46
